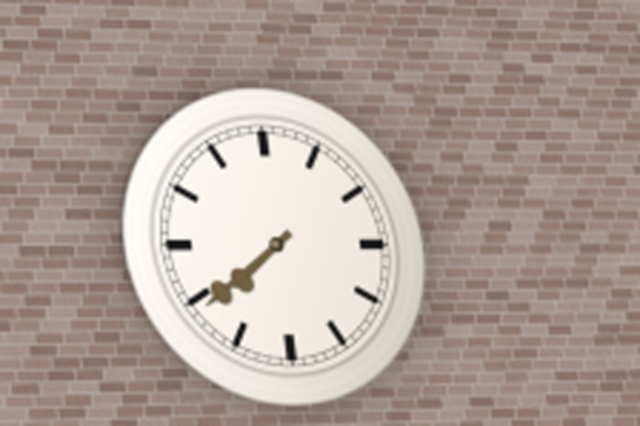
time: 7:39
